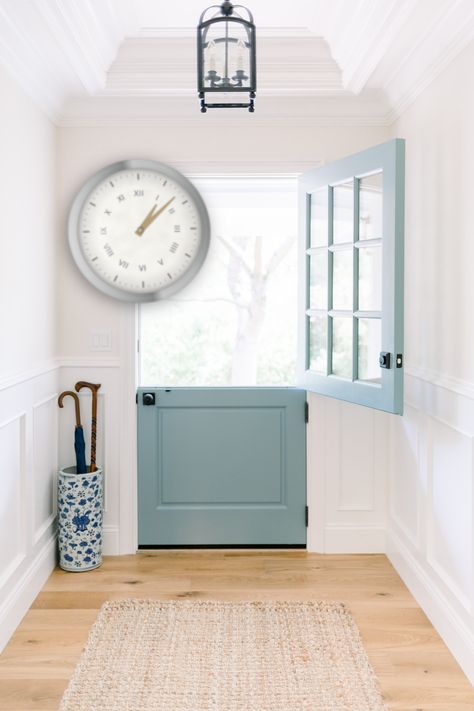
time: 1:08
